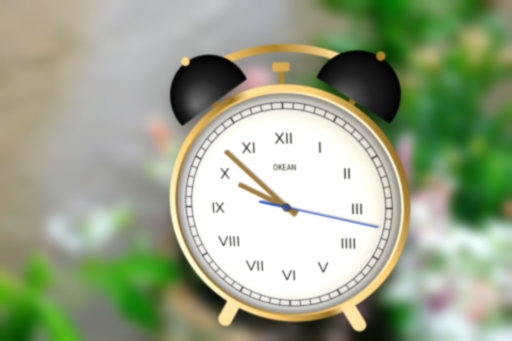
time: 9:52:17
